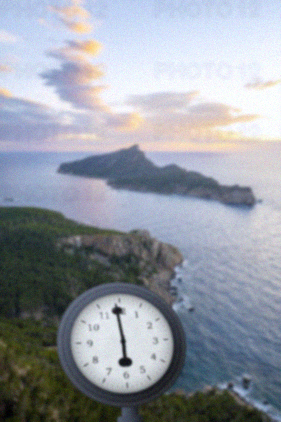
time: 5:59
